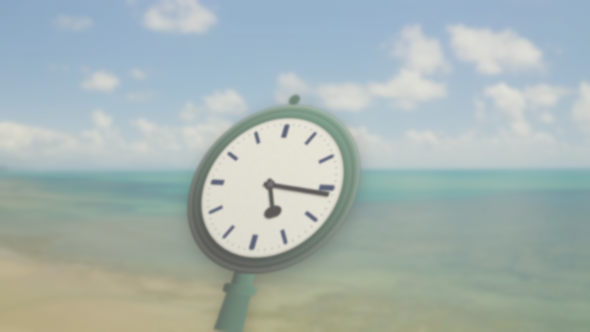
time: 5:16
